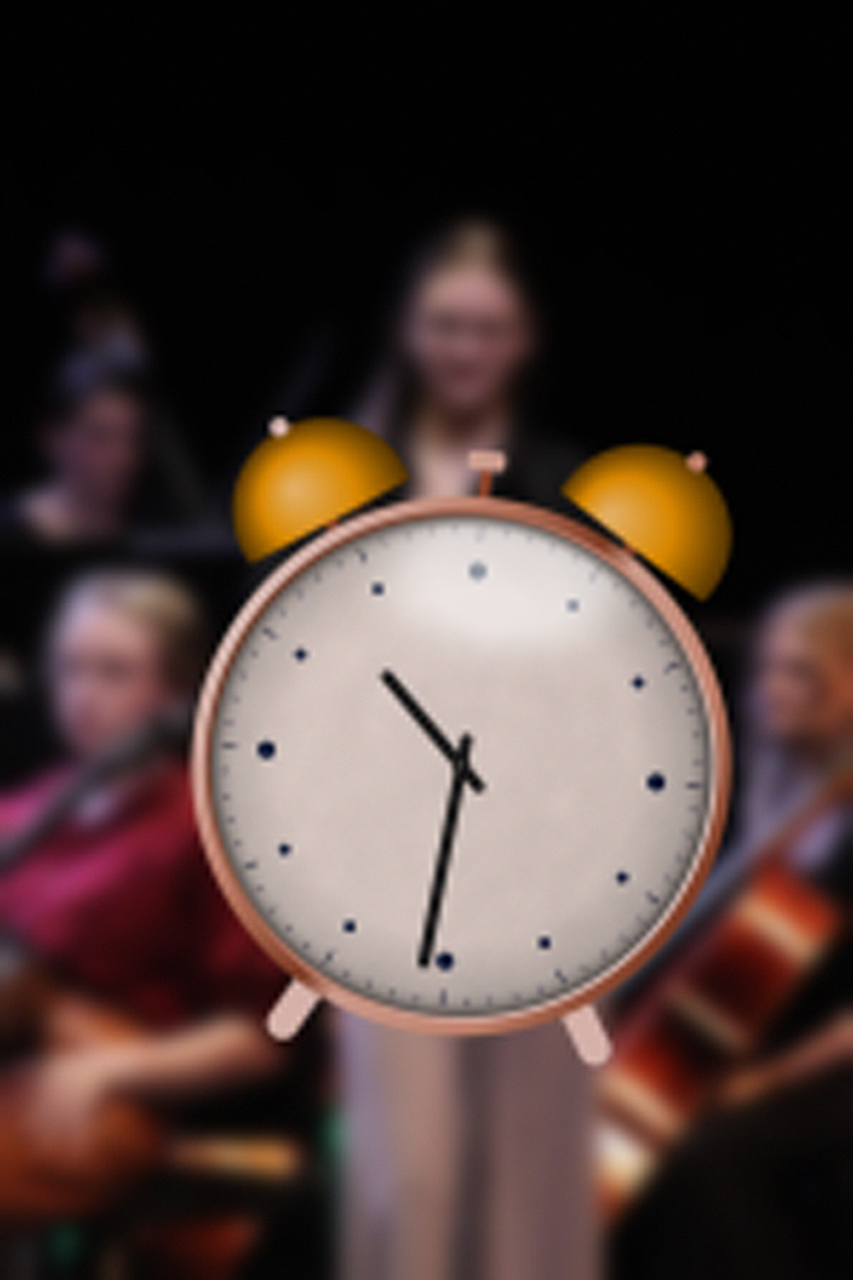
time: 10:31
